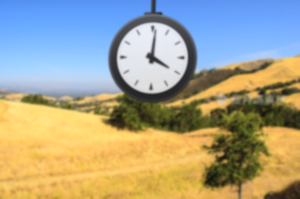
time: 4:01
